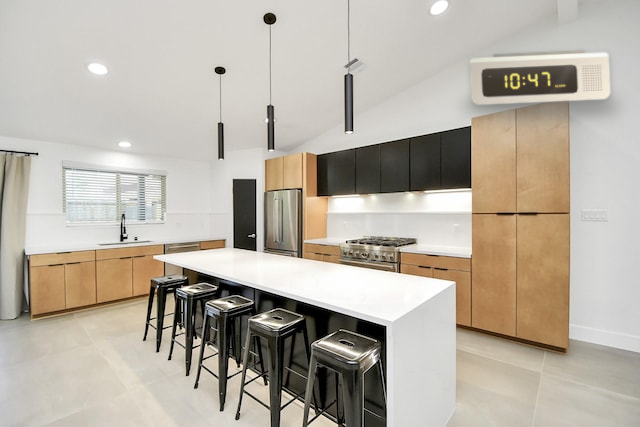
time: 10:47
